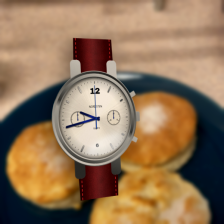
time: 9:43
